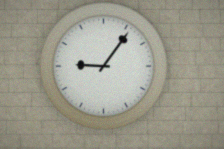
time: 9:06
